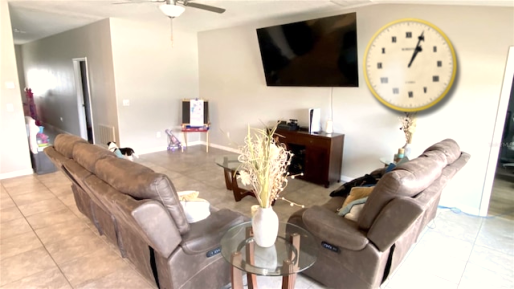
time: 1:04
